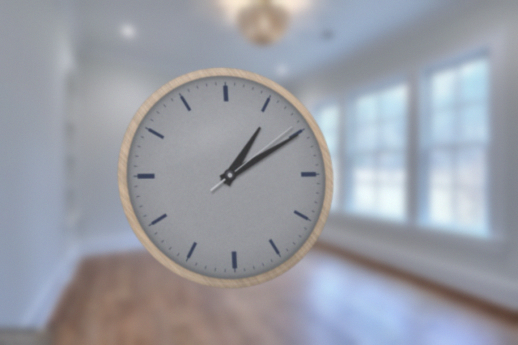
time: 1:10:09
